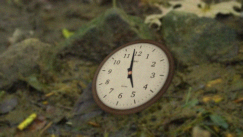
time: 4:58
